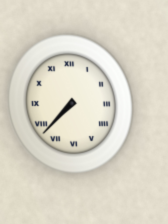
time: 7:38
